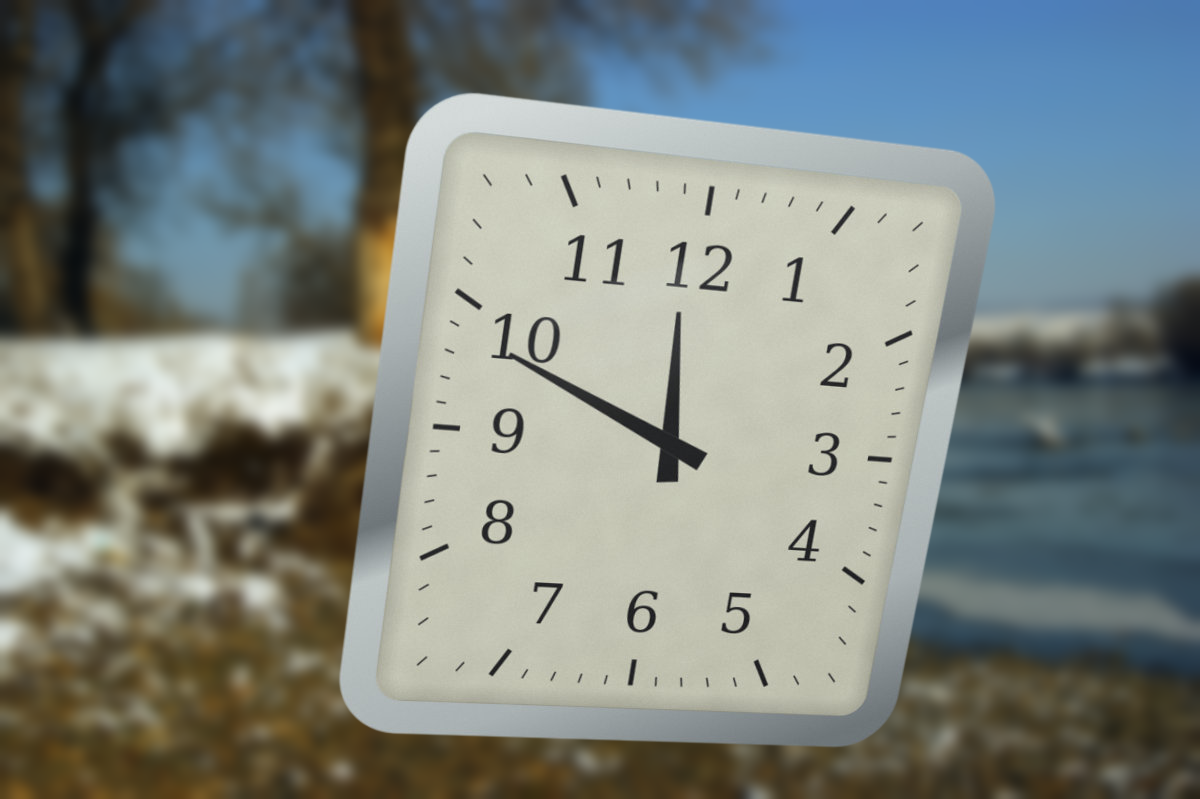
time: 11:49
